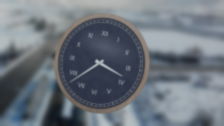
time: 3:38
